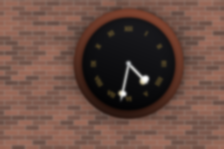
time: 4:32
